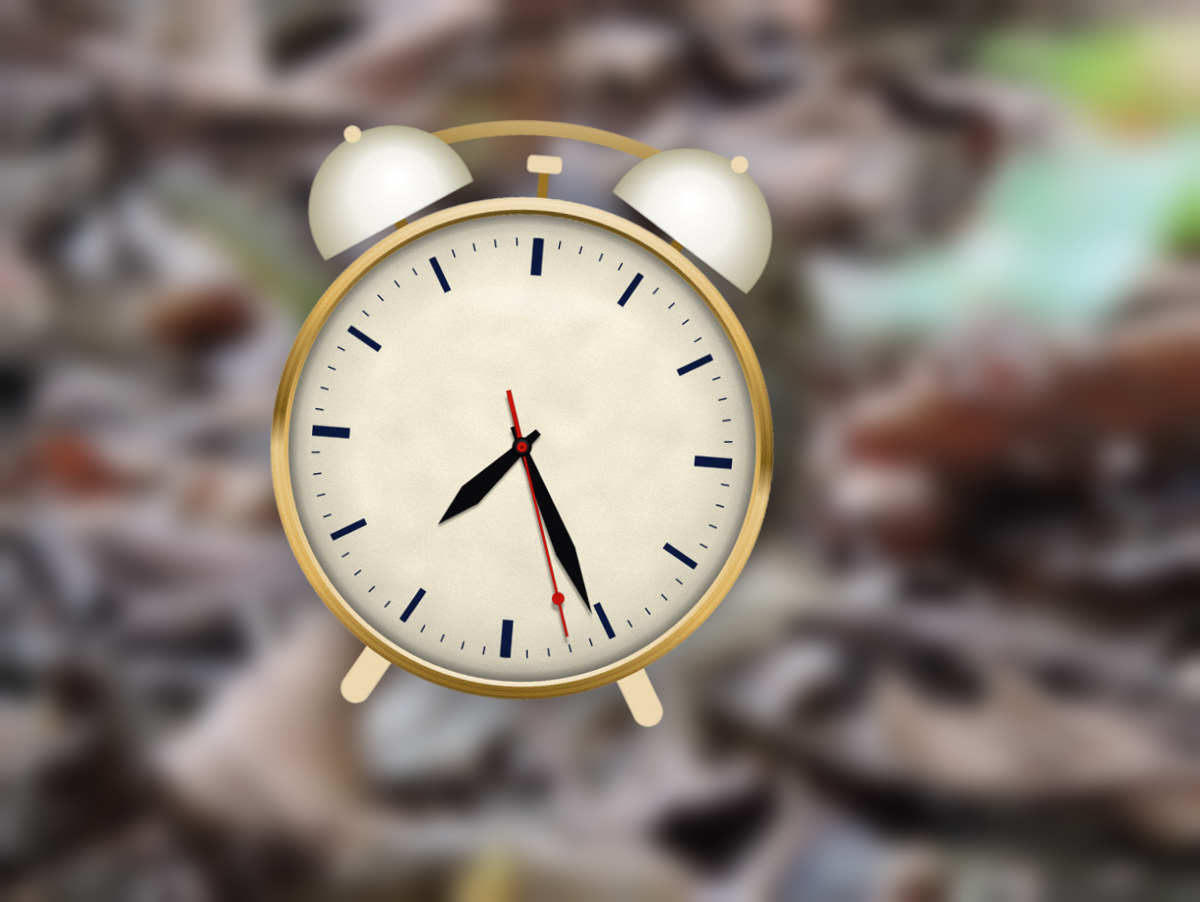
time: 7:25:27
